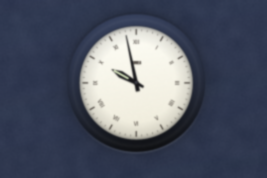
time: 9:58
